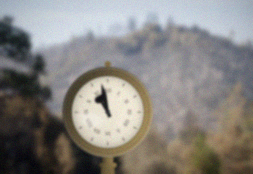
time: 10:58
